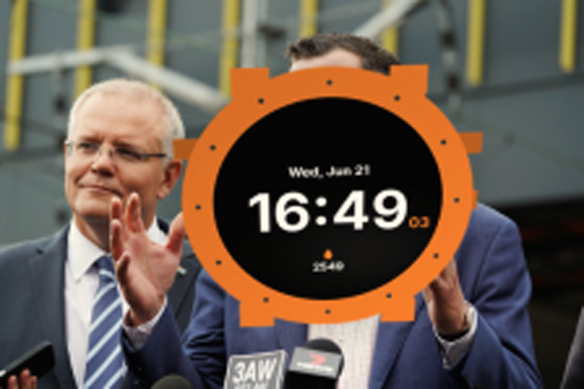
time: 16:49
